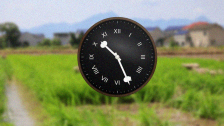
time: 10:26
